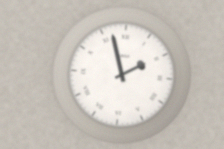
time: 1:57
